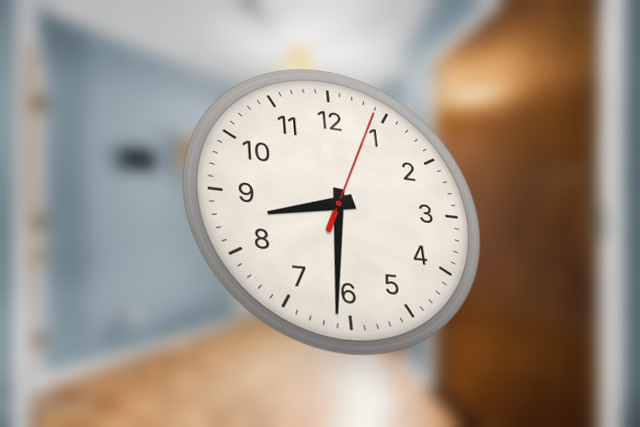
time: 8:31:04
